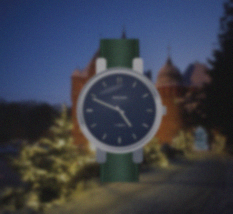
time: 4:49
